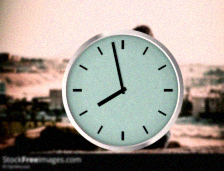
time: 7:58
